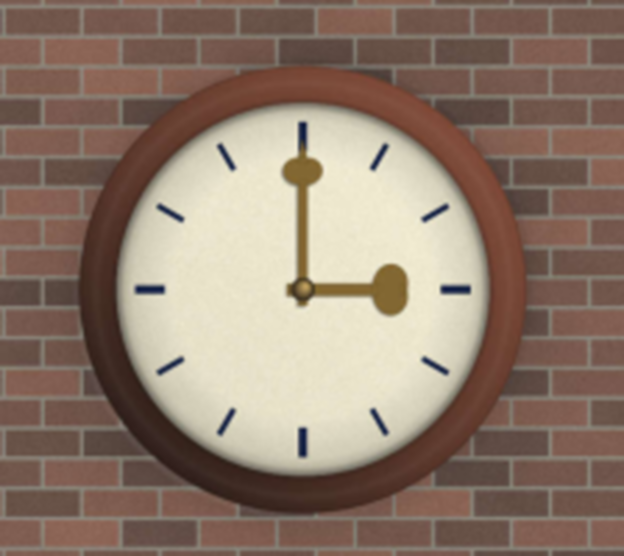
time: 3:00
